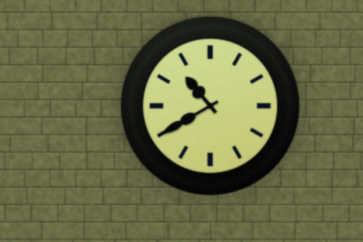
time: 10:40
